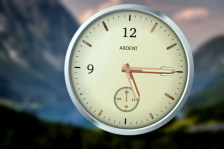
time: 5:15
